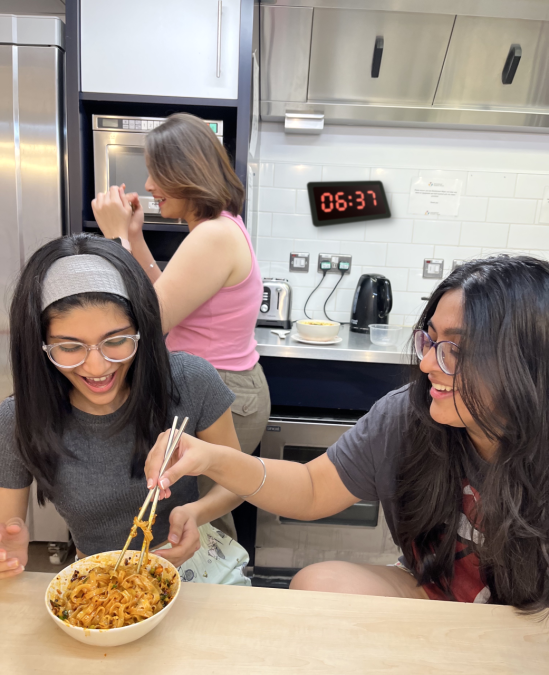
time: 6:37
